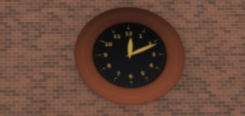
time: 12:11
